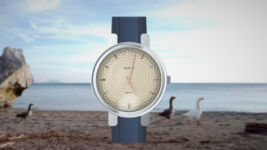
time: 5:02
